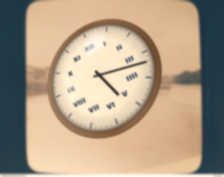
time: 5:17
